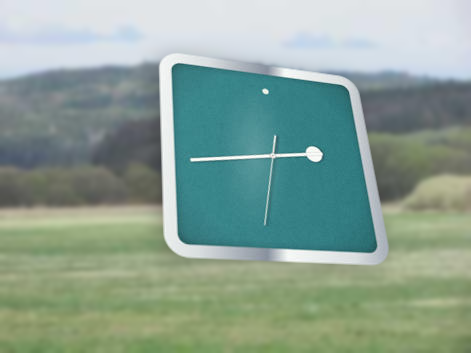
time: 2:43:32
